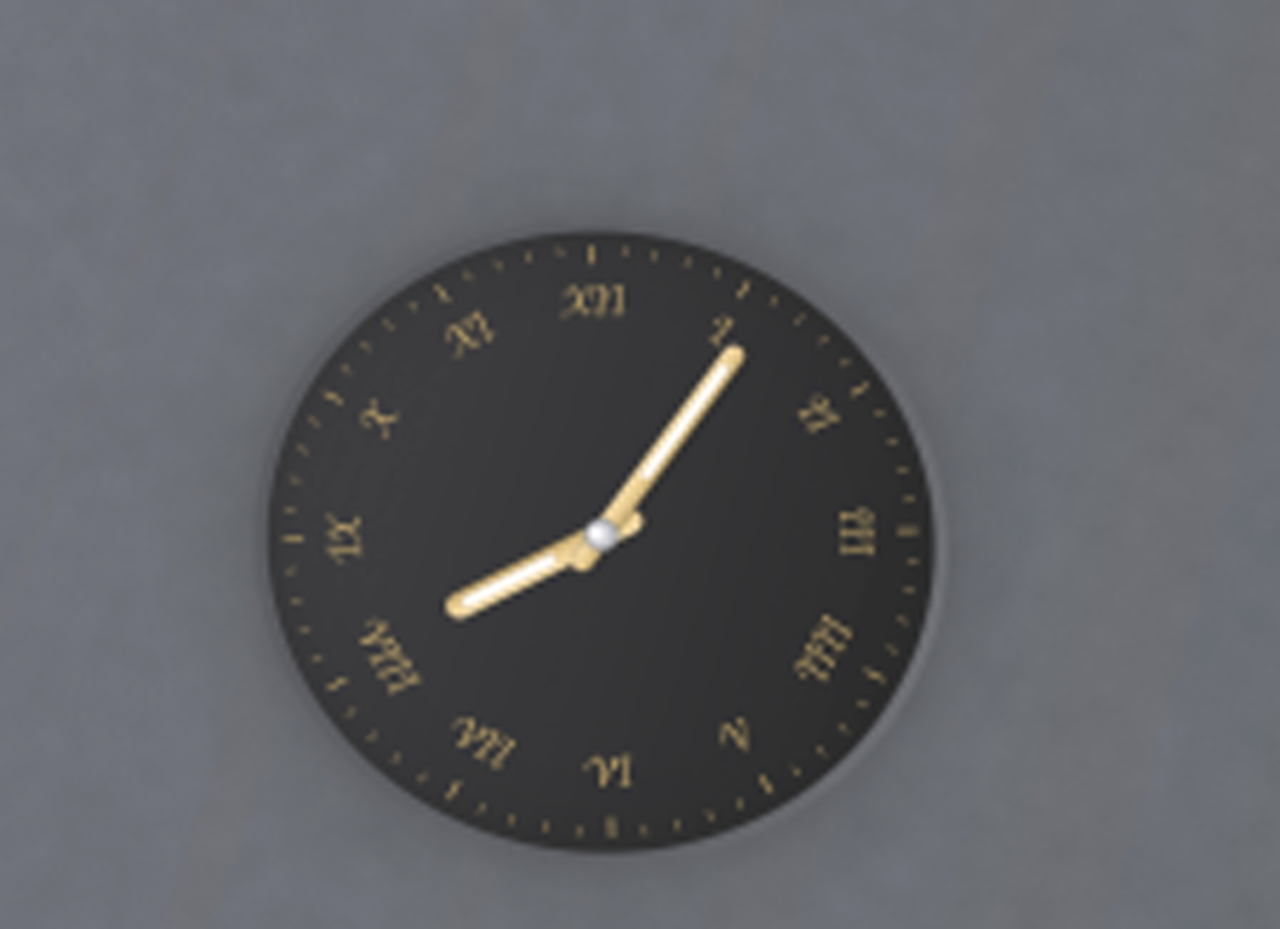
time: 8:06
